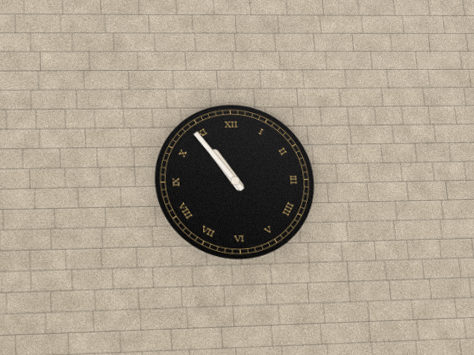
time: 10:54
